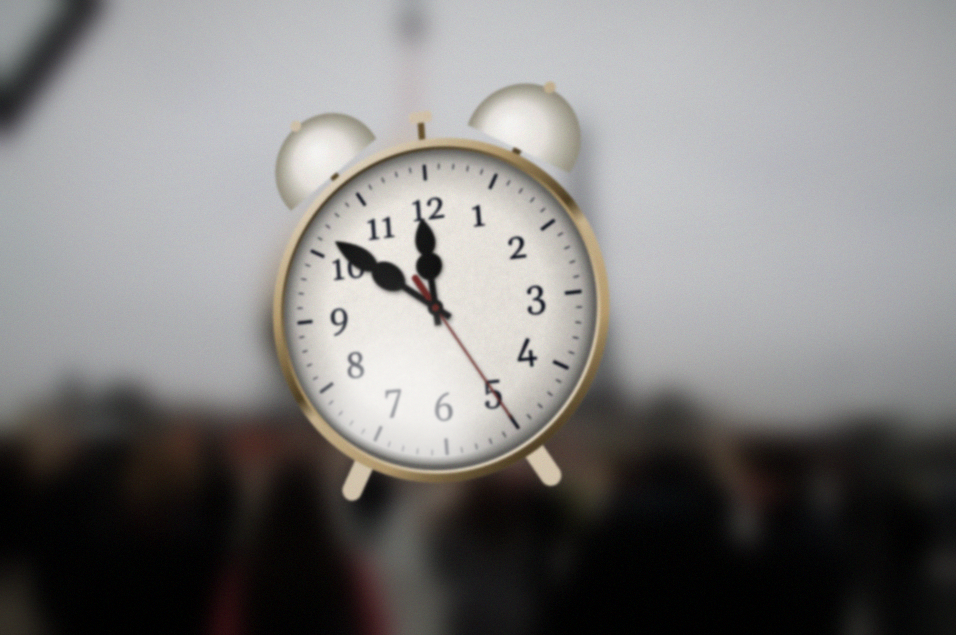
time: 11:51:25
